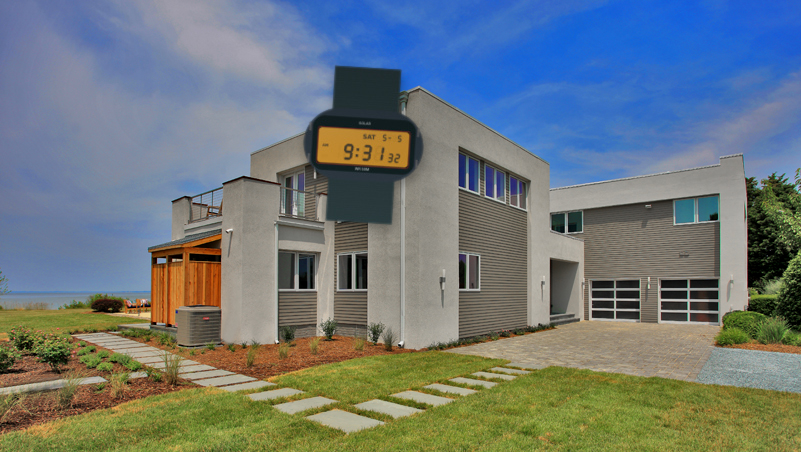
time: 9:31:32
